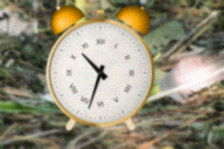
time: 10:33
